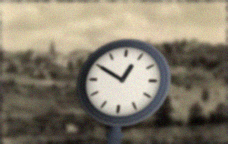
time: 12:50
